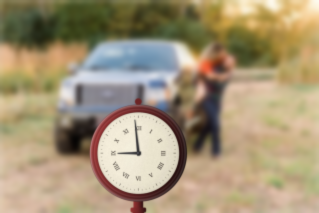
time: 8:59
